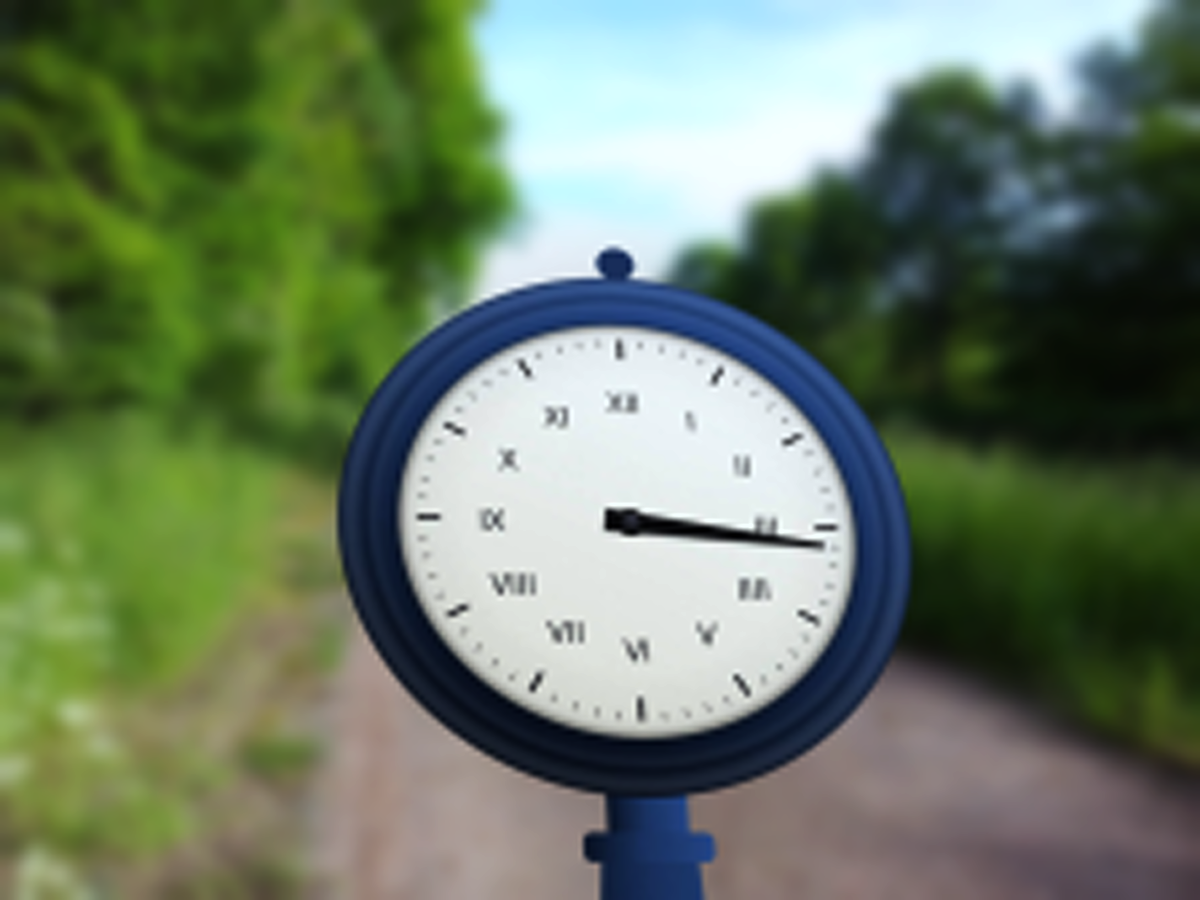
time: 3:16
